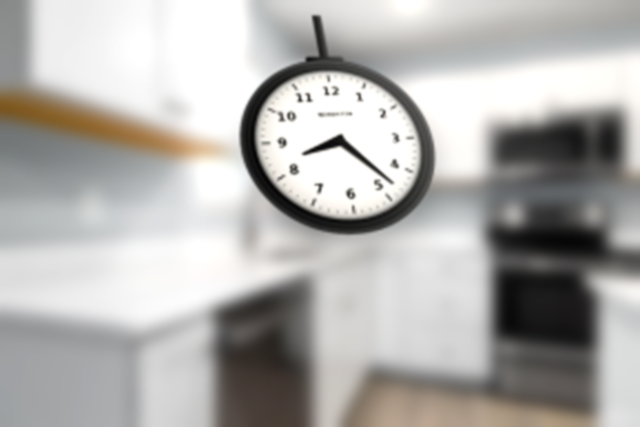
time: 8:23
